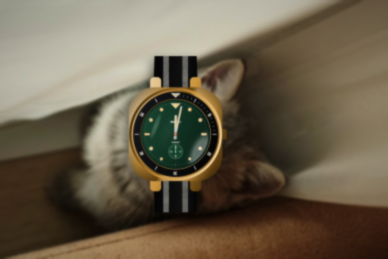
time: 12:02
